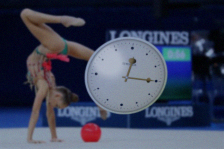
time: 12:15
